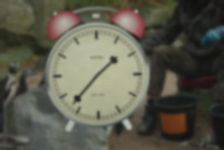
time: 1:37
